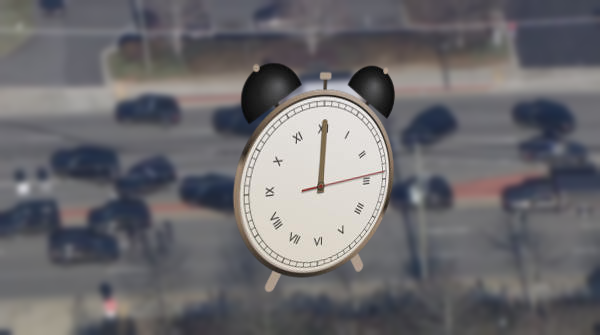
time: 12:00:14
